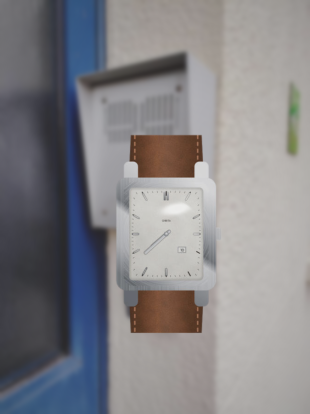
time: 7:38
